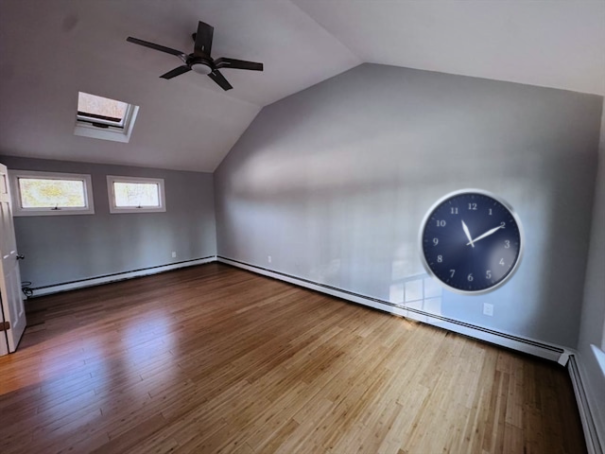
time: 11:10
